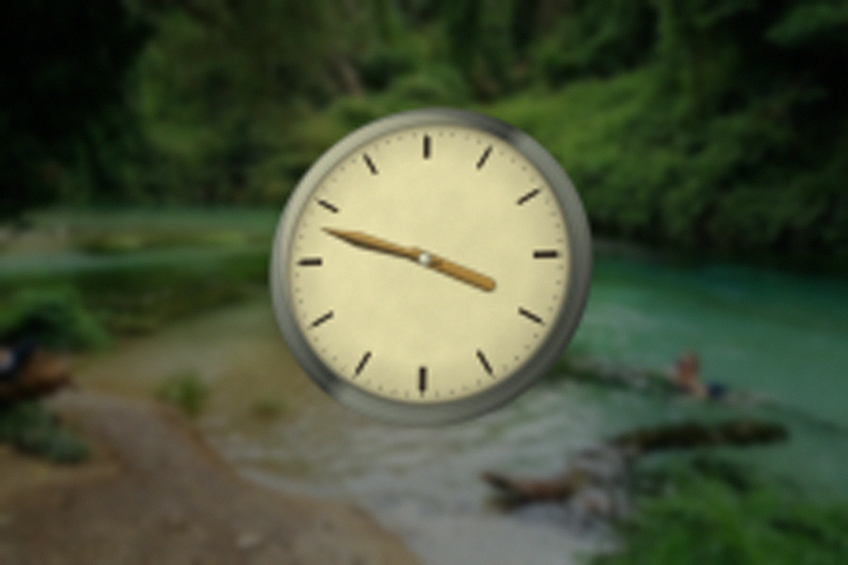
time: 3:48
